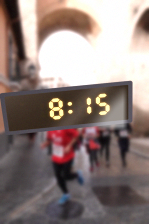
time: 8:15
